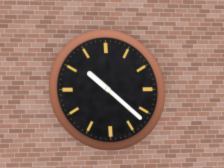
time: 10:22
